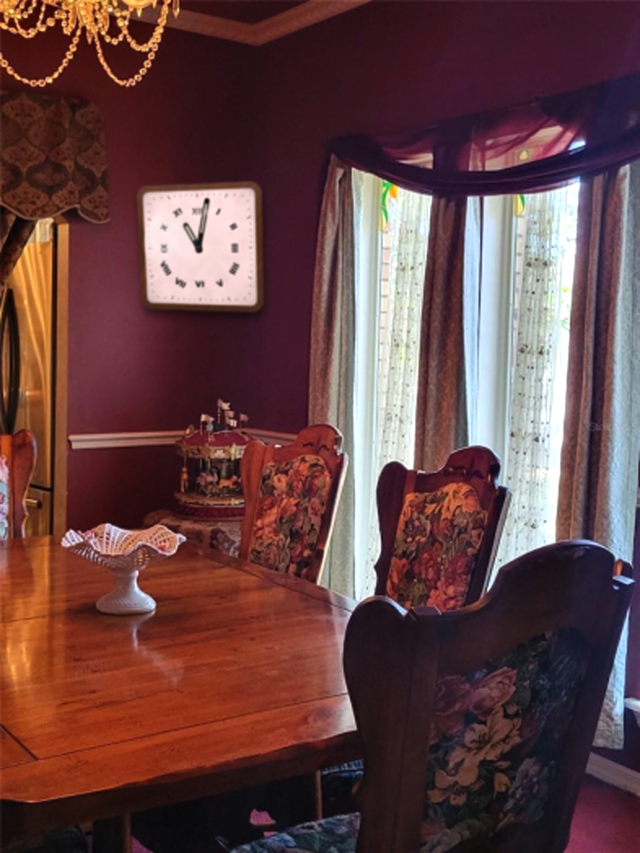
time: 11:02
